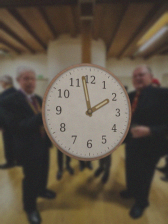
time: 1:58
